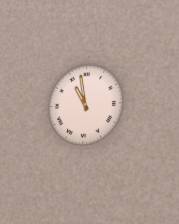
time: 10:58
